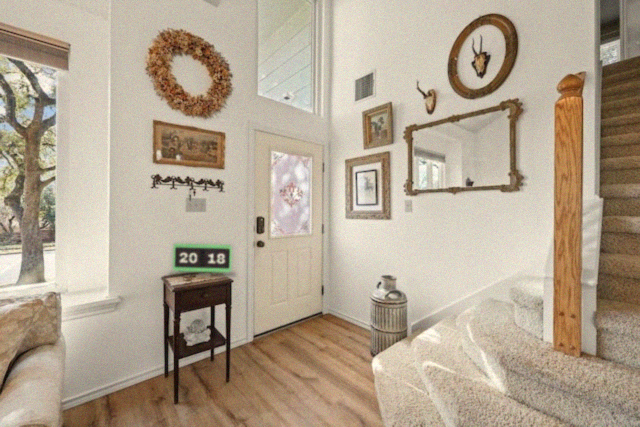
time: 20:18
